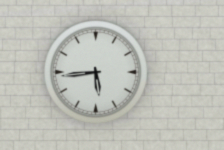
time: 5:44
